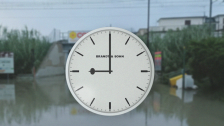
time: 9:00
